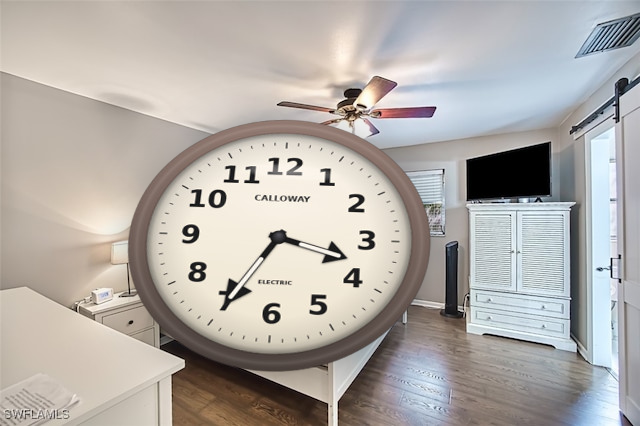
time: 3:35
